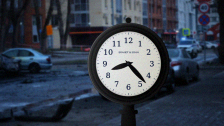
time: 8:23
